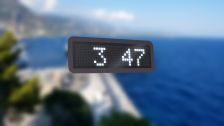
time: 3:47
